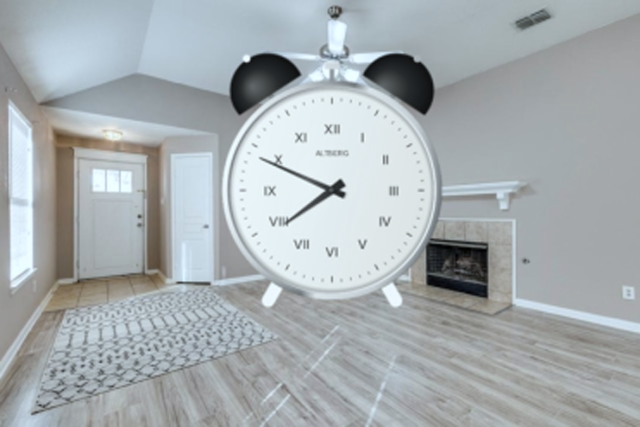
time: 7:49
